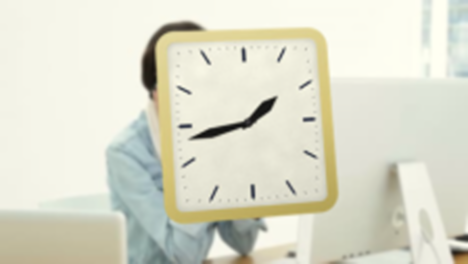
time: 1:43
